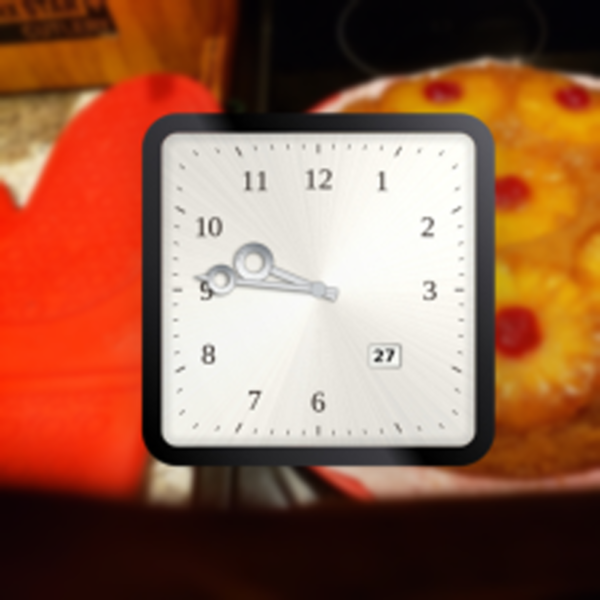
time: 9:46
